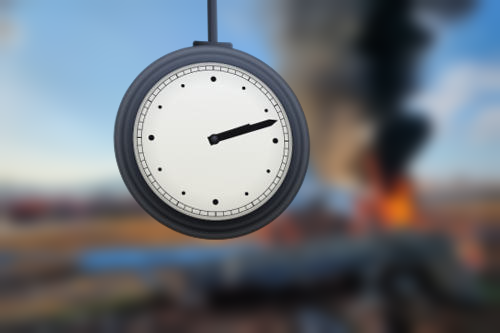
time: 2:12
